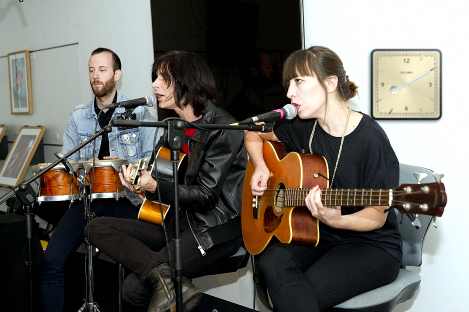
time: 8:10
